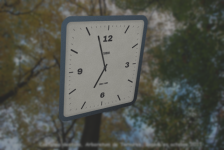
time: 6:57
